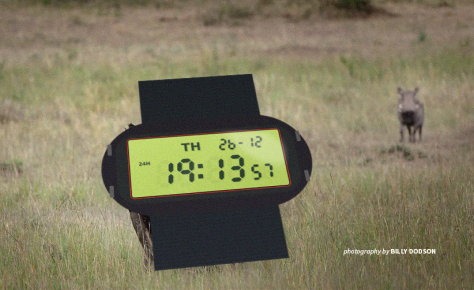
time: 19:13:57
